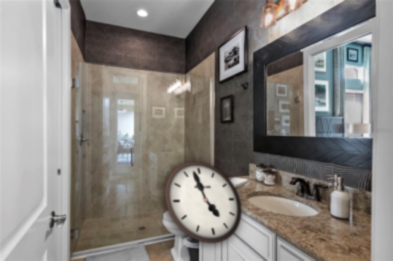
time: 4:58
